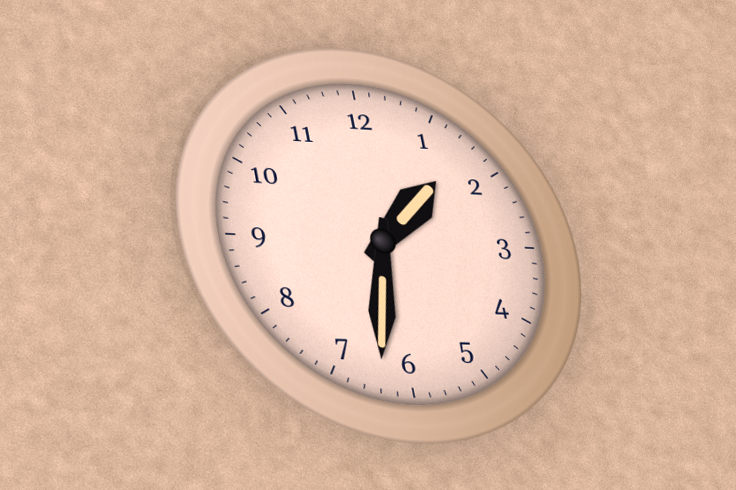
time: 1:32
